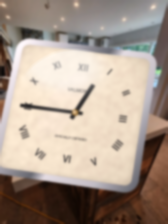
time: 12:45
